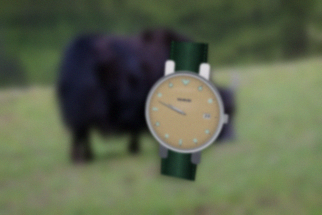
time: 9:48
